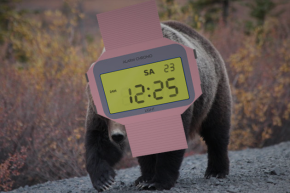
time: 12:25
